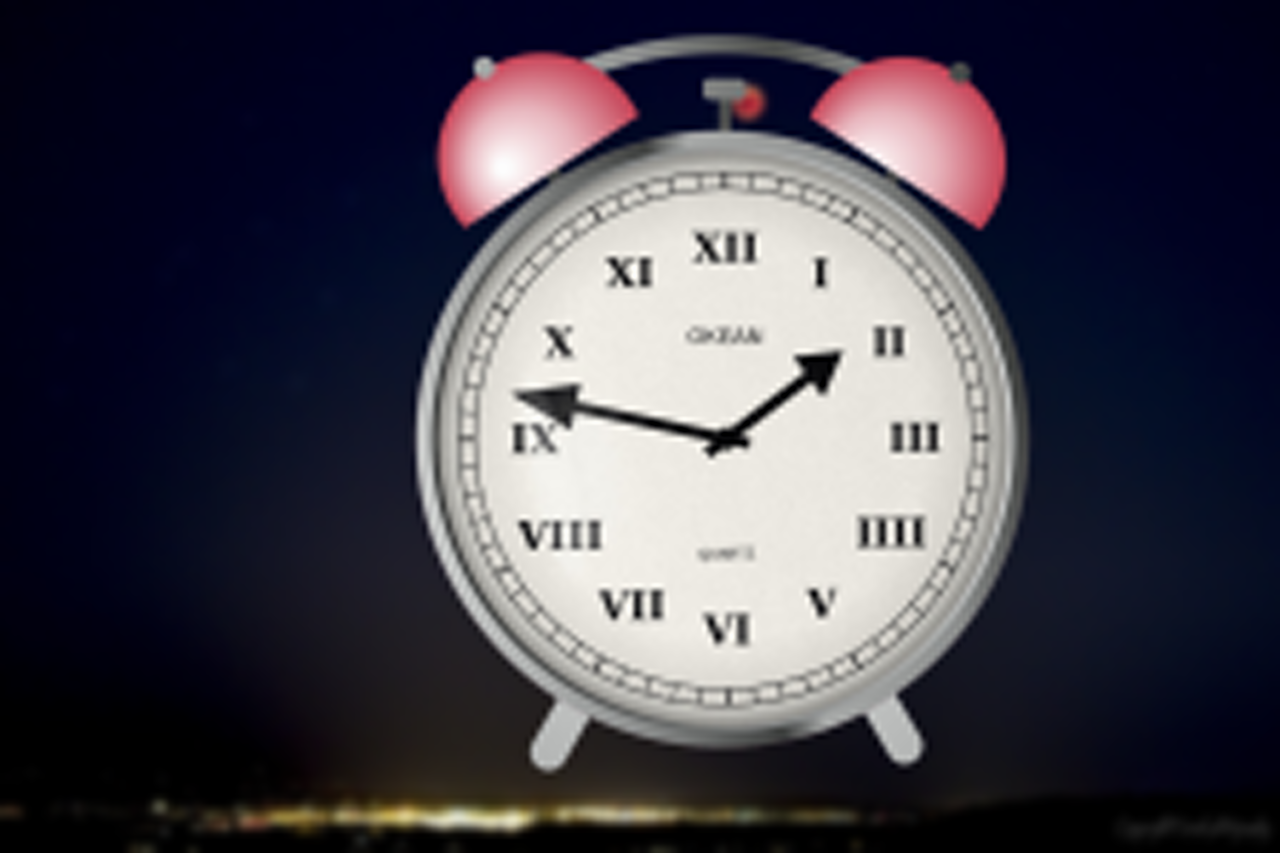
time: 1:47
